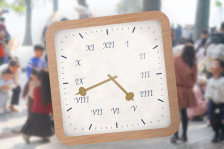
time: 4:42
